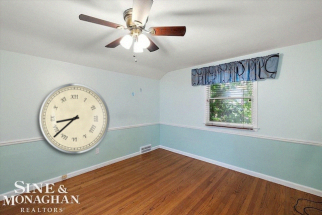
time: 8:38
